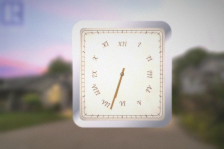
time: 6:33
